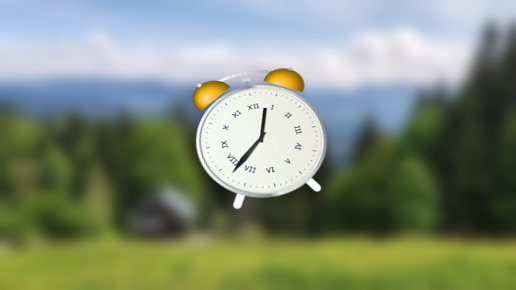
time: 12:38
